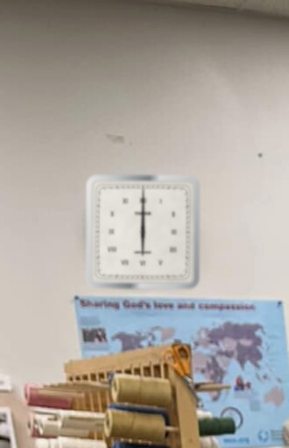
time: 6:00
